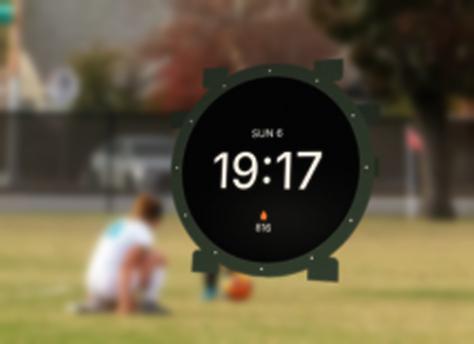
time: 19:17
